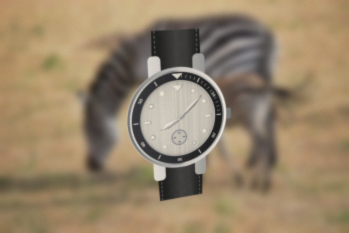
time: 8:08
